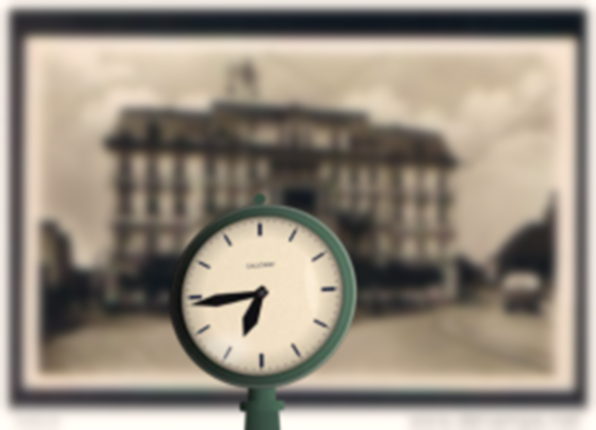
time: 6:44
